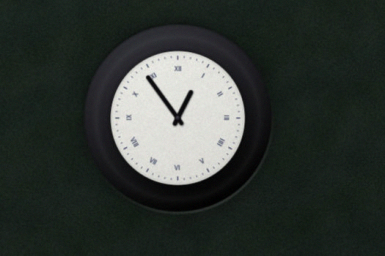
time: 12:54
